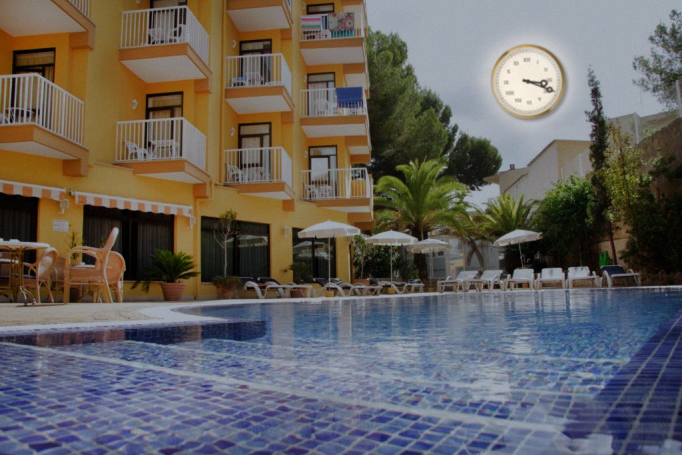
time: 3:19
